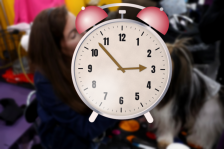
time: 2:53
